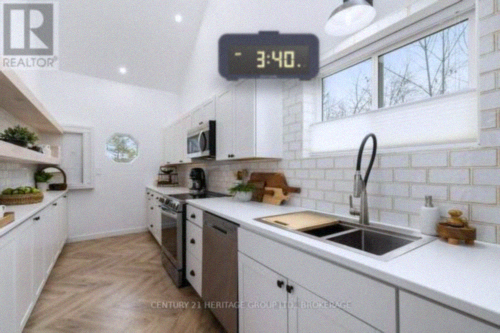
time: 3:40
